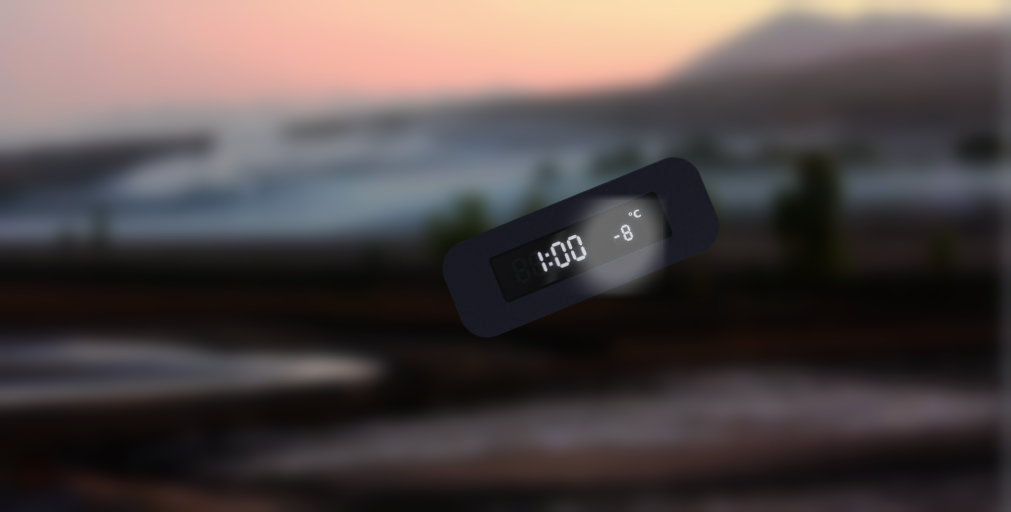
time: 1:00
